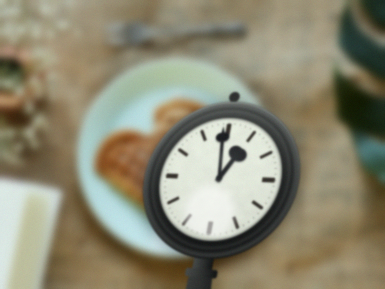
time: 12:59
